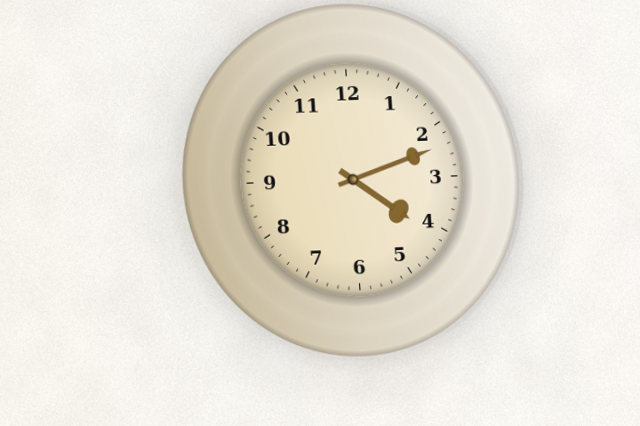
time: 4:12
